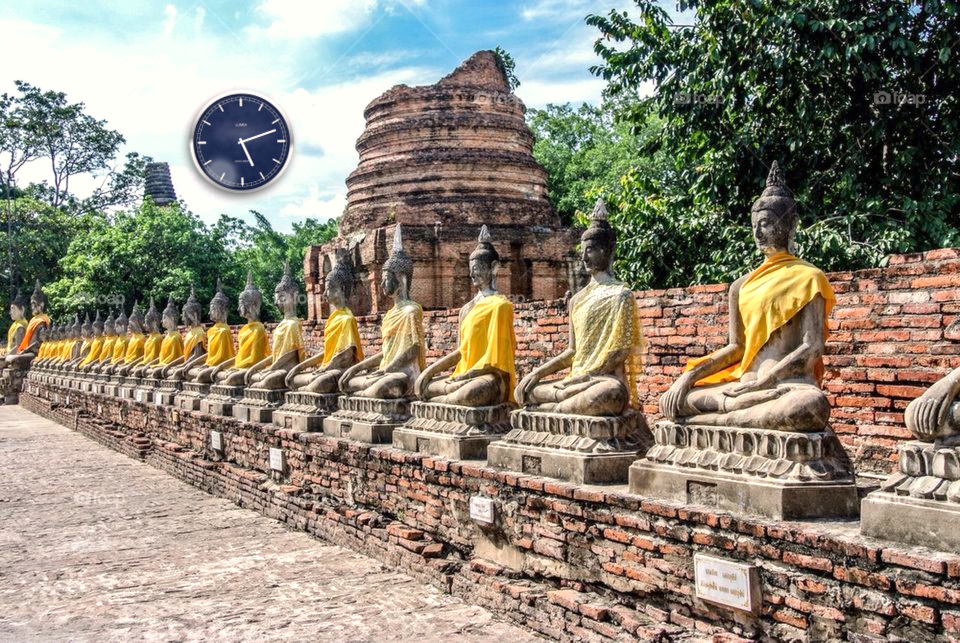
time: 5:12
